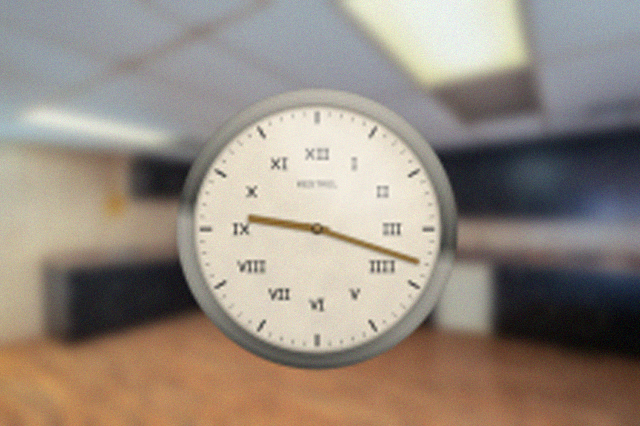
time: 9:18
